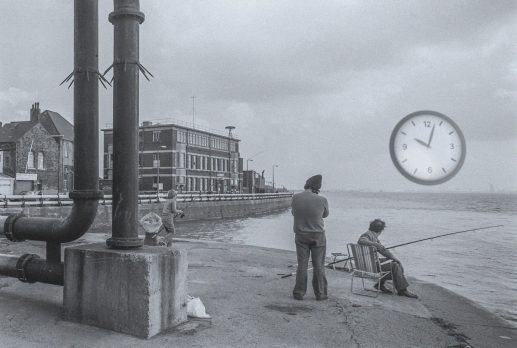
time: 10:03
